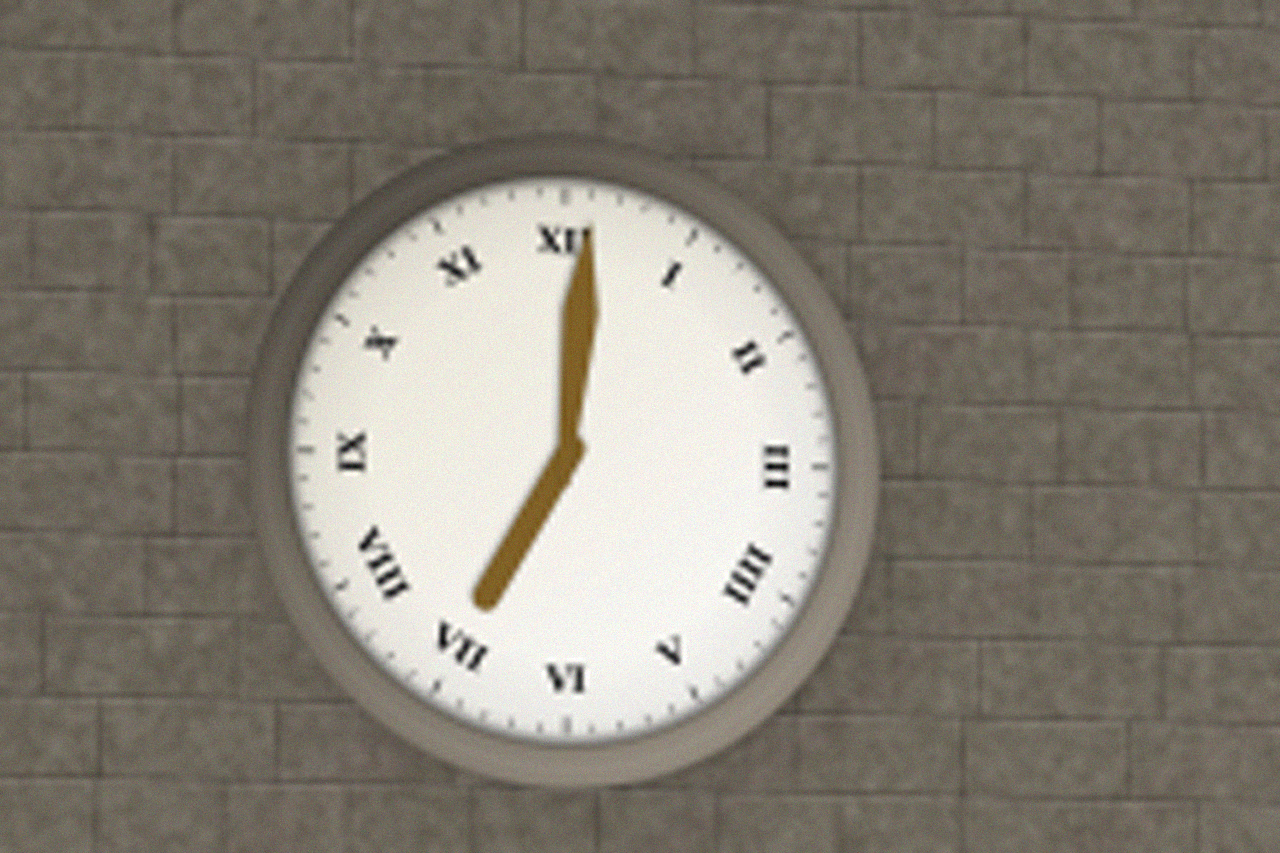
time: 7:01
